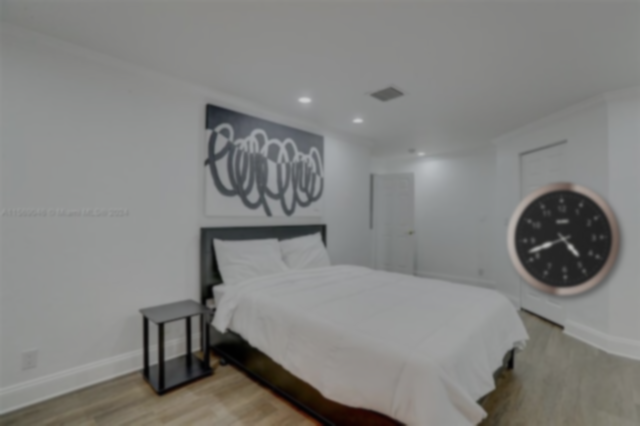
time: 4:42
